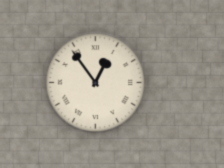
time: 12:54
